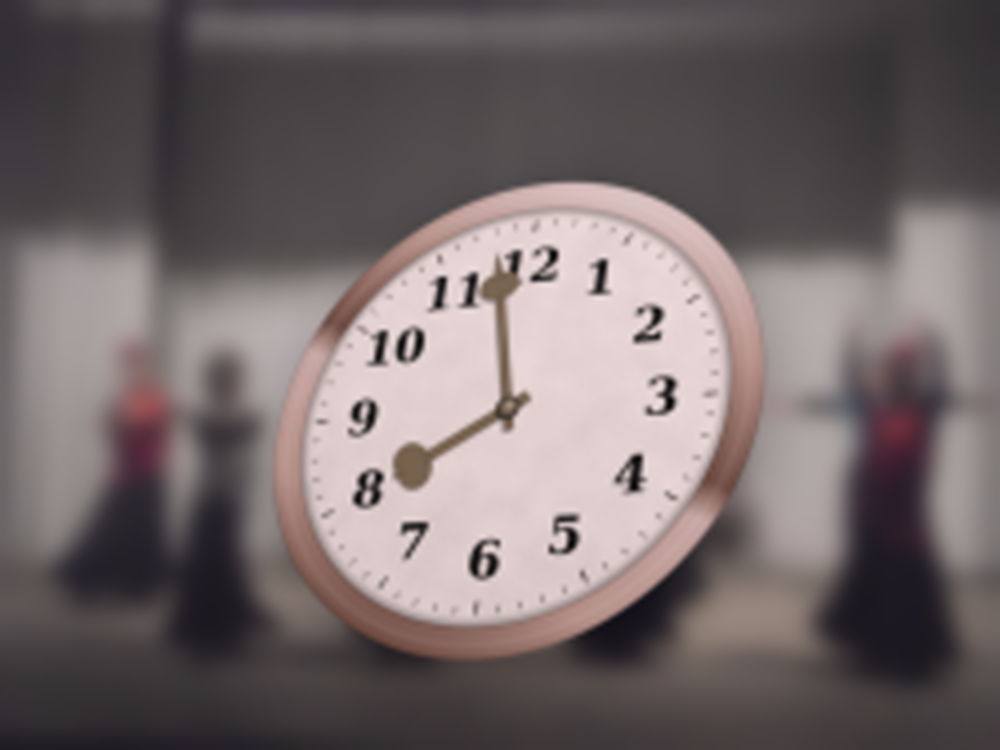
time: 7:58
